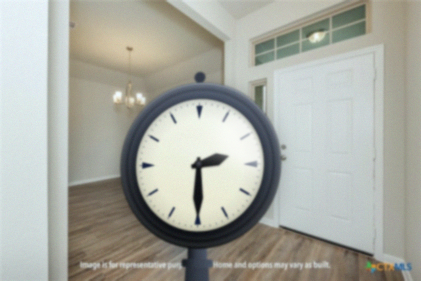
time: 2:30
